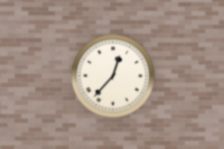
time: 12:37
